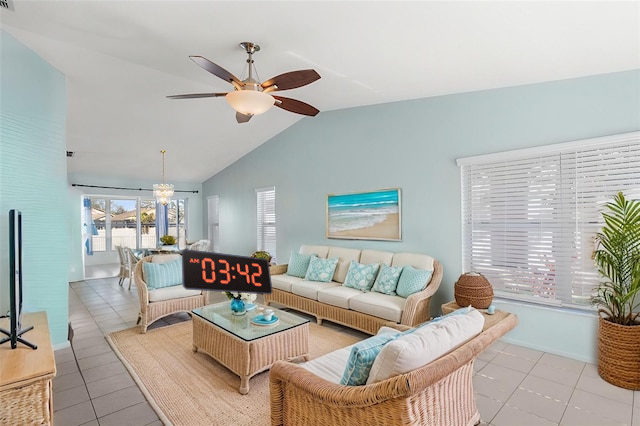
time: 3:42
